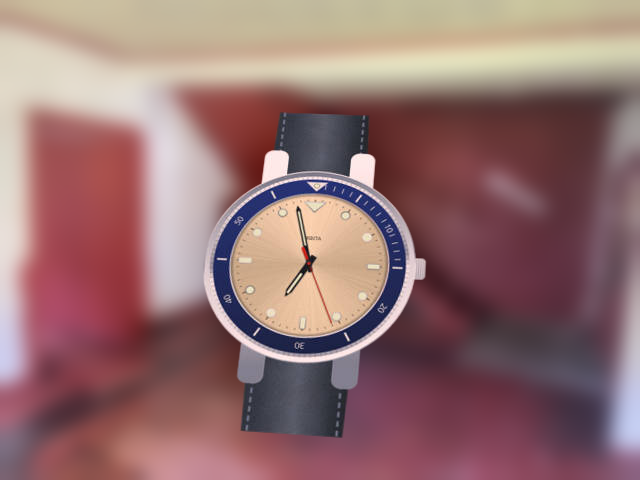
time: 6:57:26
